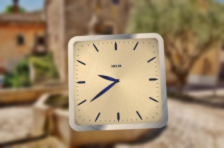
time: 9:39
